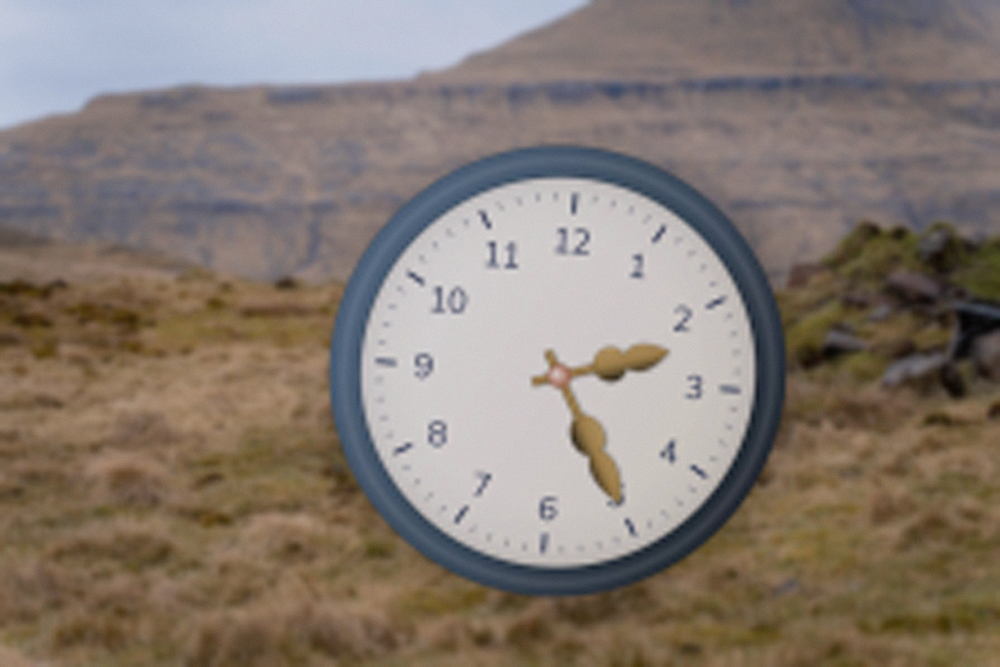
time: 2:25
